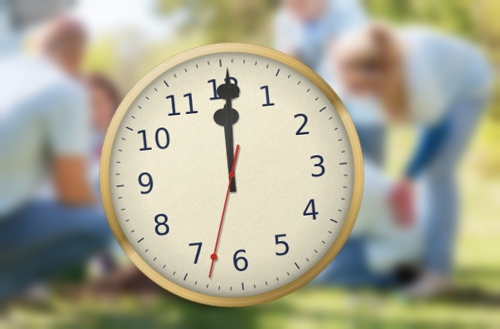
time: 12:00:33
